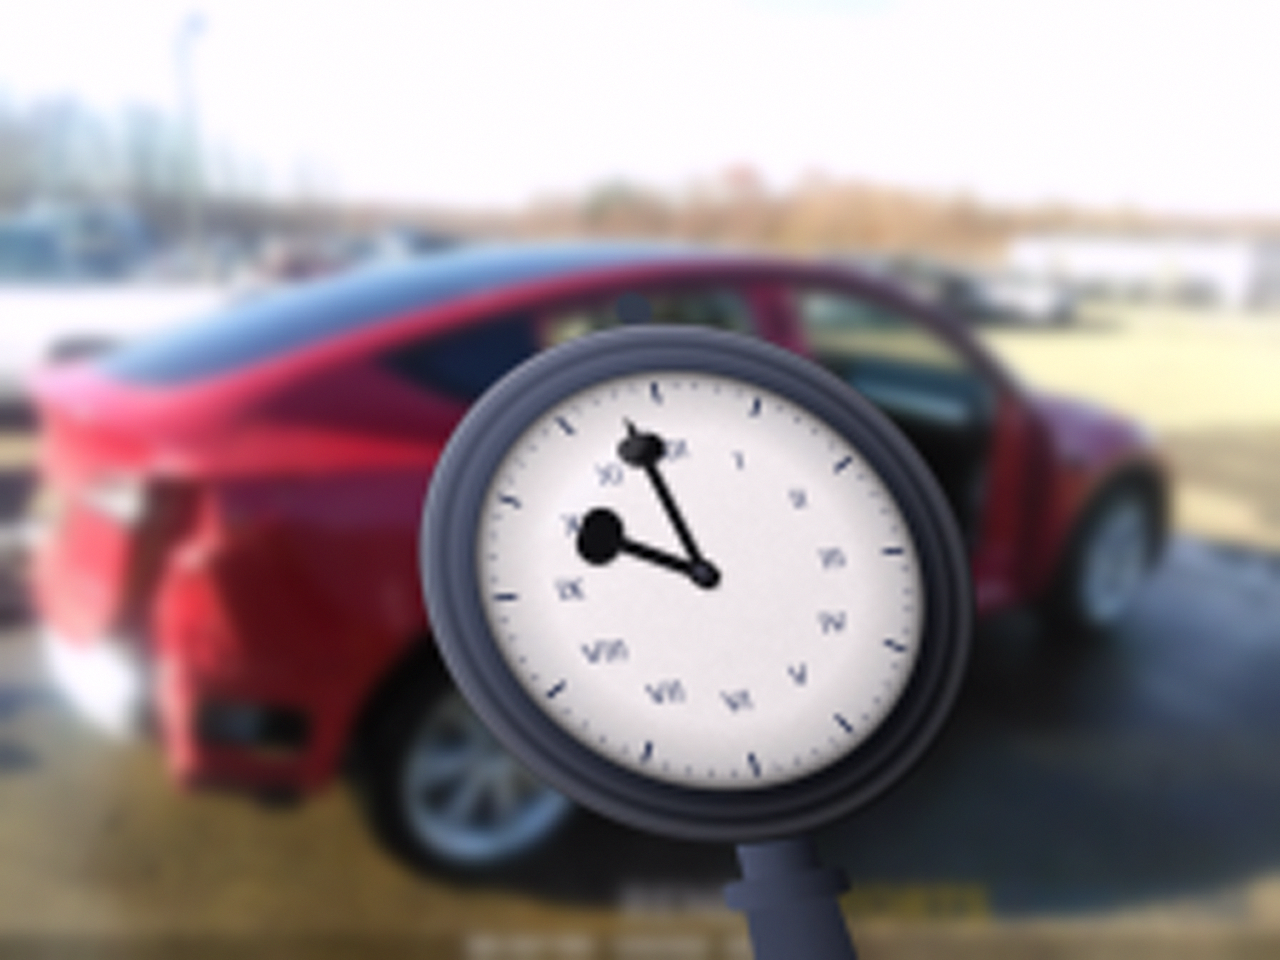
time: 9:58
